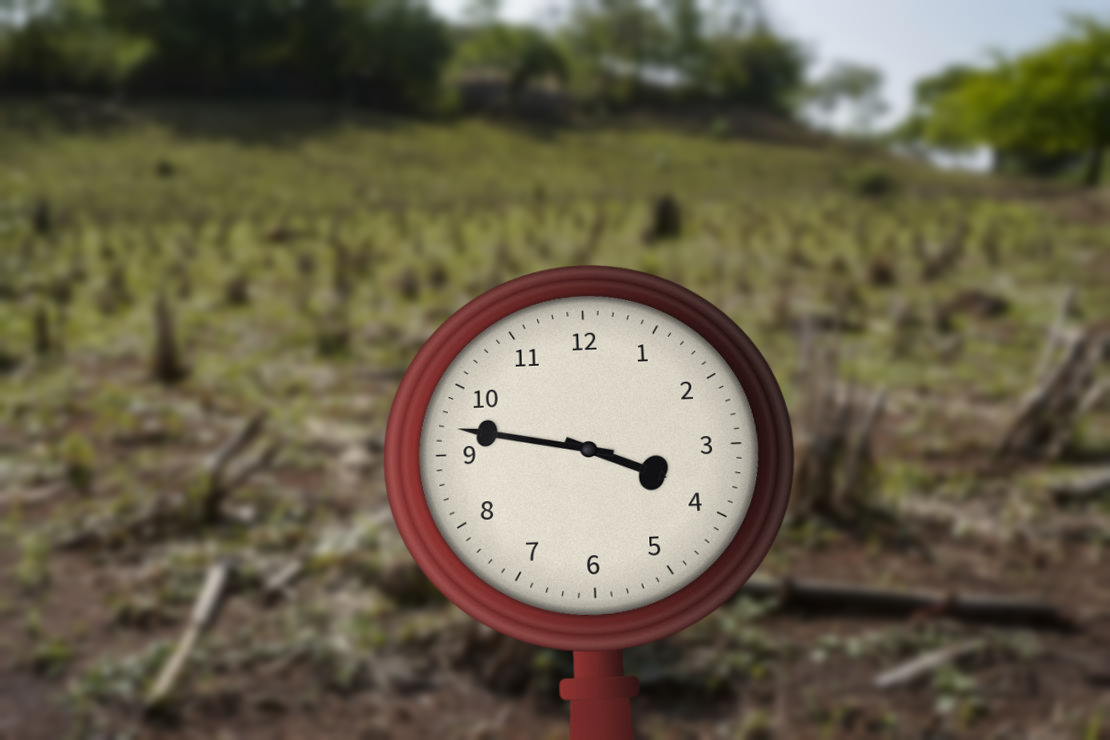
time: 3:47
